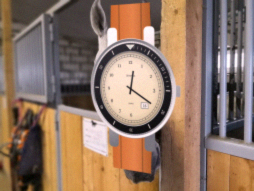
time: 12:20
